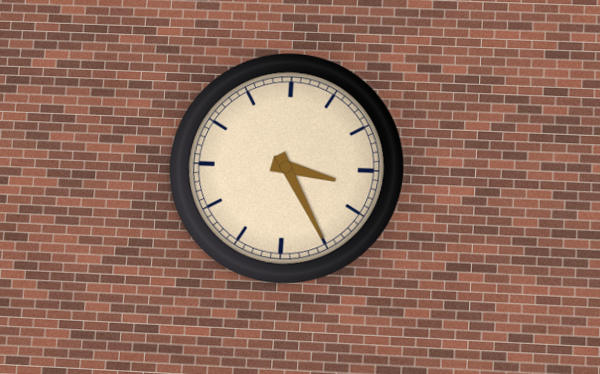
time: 3:25
